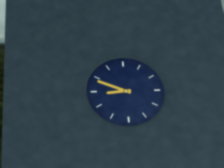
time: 8:49
